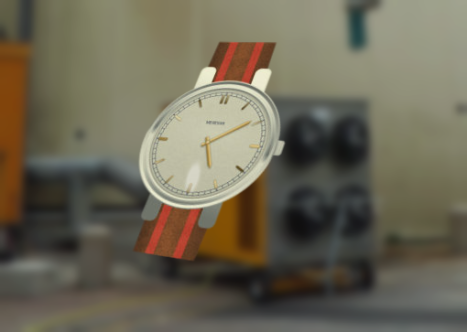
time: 5:09
